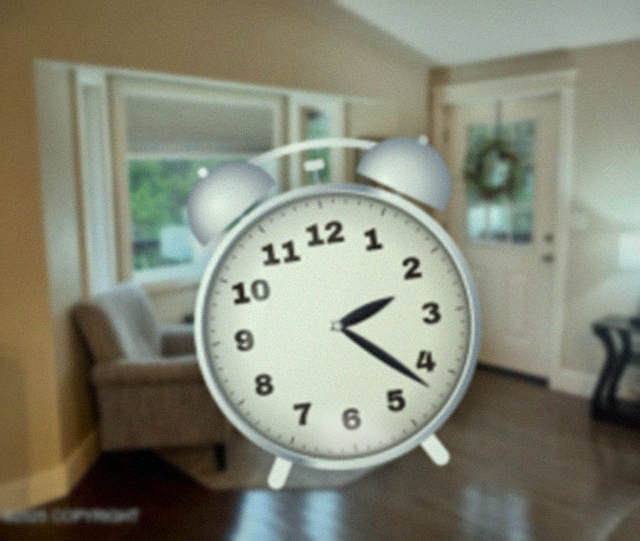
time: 2:22
